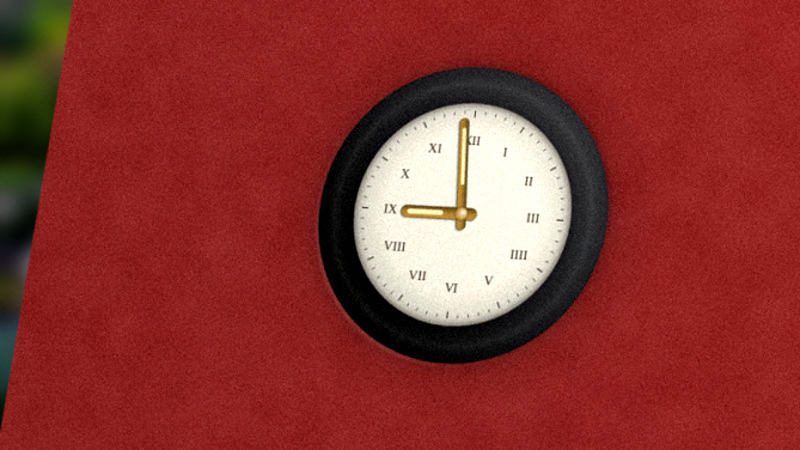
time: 8:59
